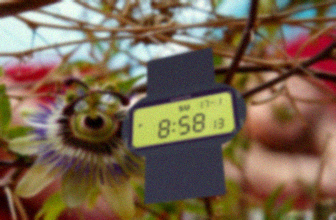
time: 8:58
